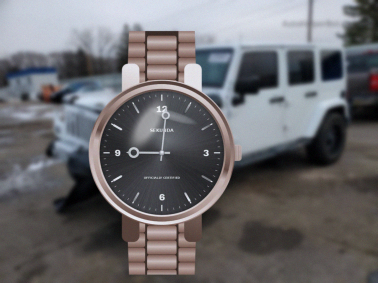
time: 9:01
